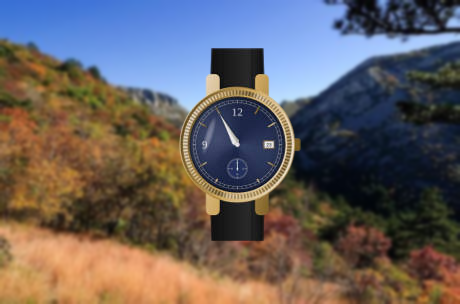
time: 10:55
